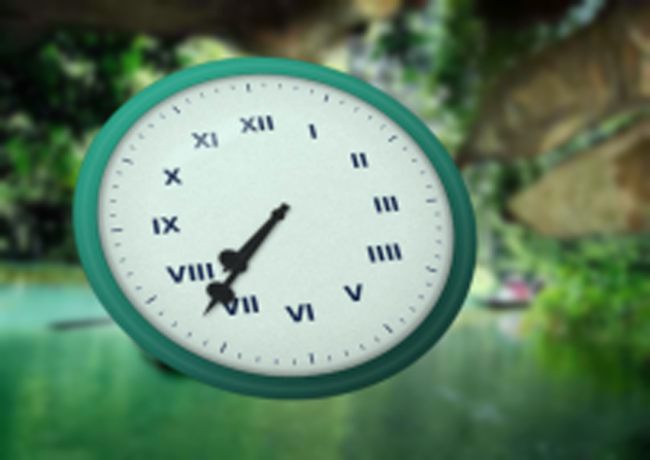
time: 7:37
